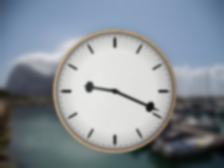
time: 9:19
